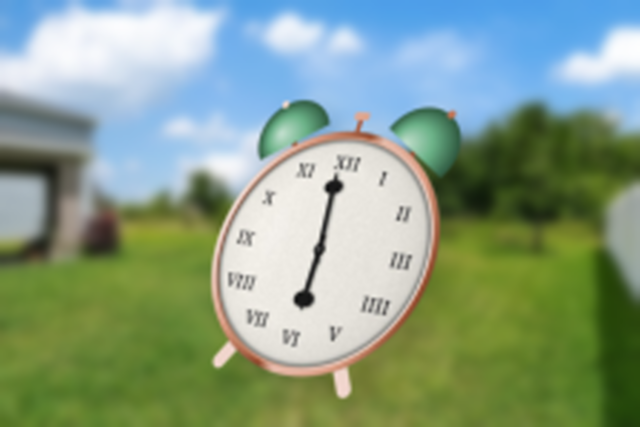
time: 5:59
